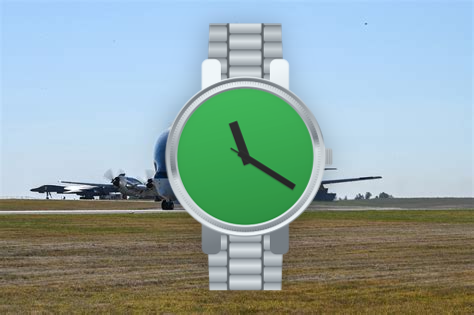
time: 11:20:20
